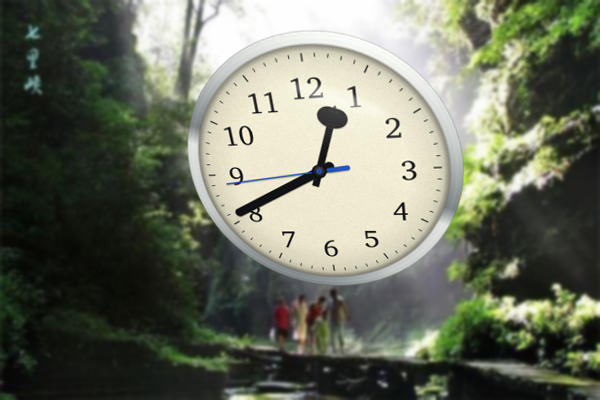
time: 12:40:44
